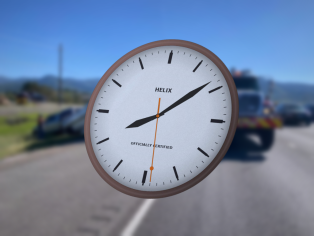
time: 8:08:29
